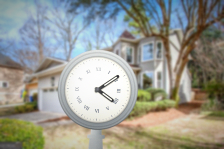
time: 4:09
